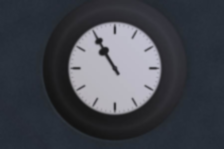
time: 10:55
